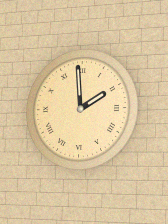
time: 1:59
